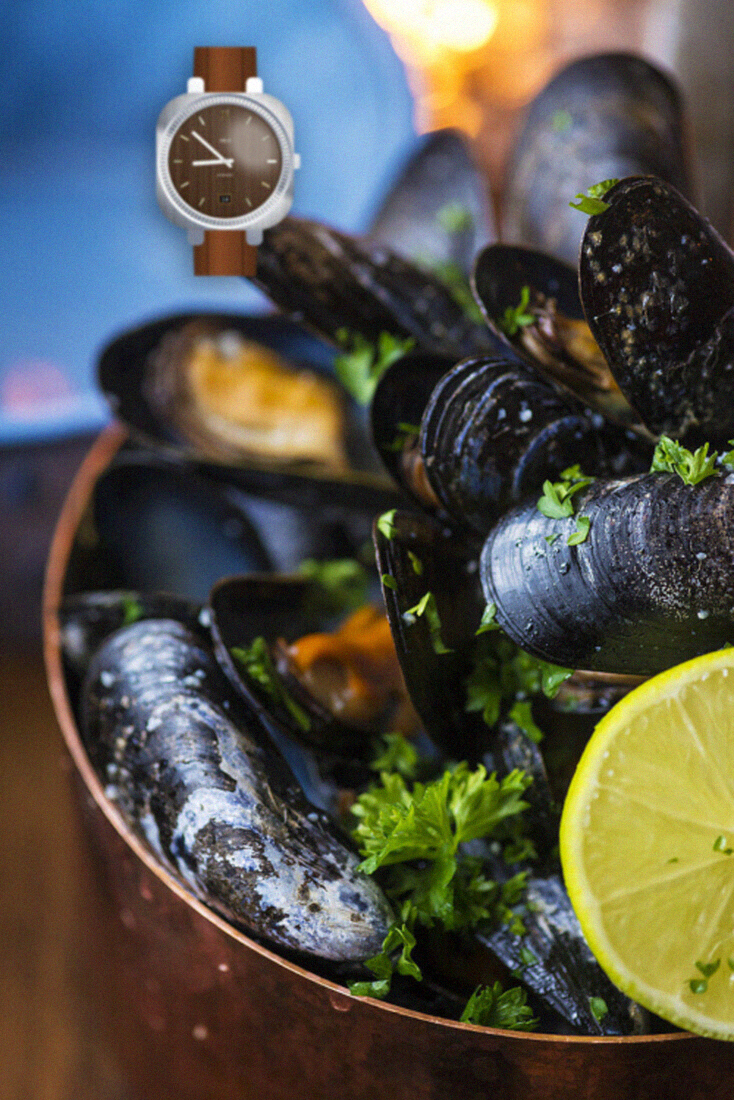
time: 8:52
